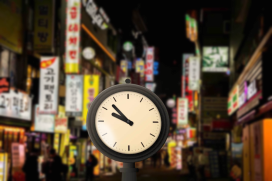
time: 9:53
